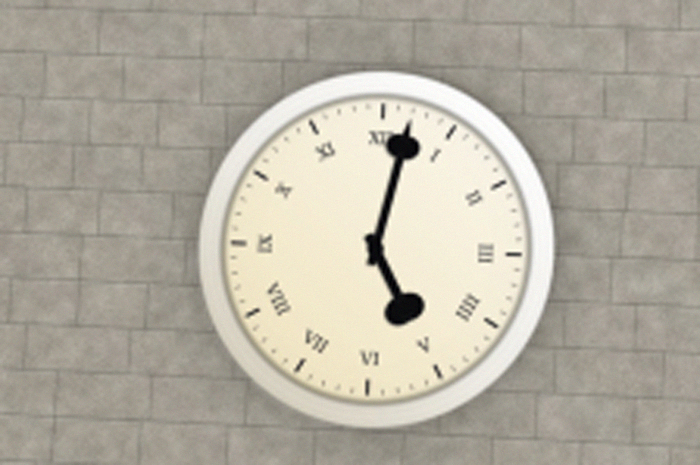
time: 5:02
